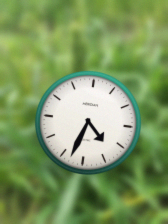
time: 4:33
